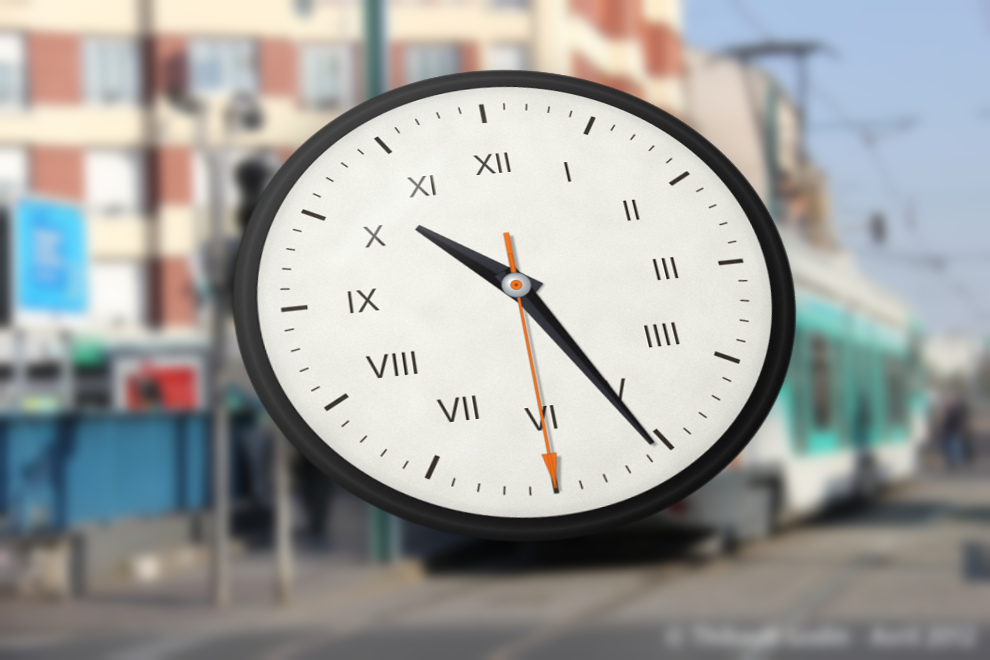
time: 10:25:30
